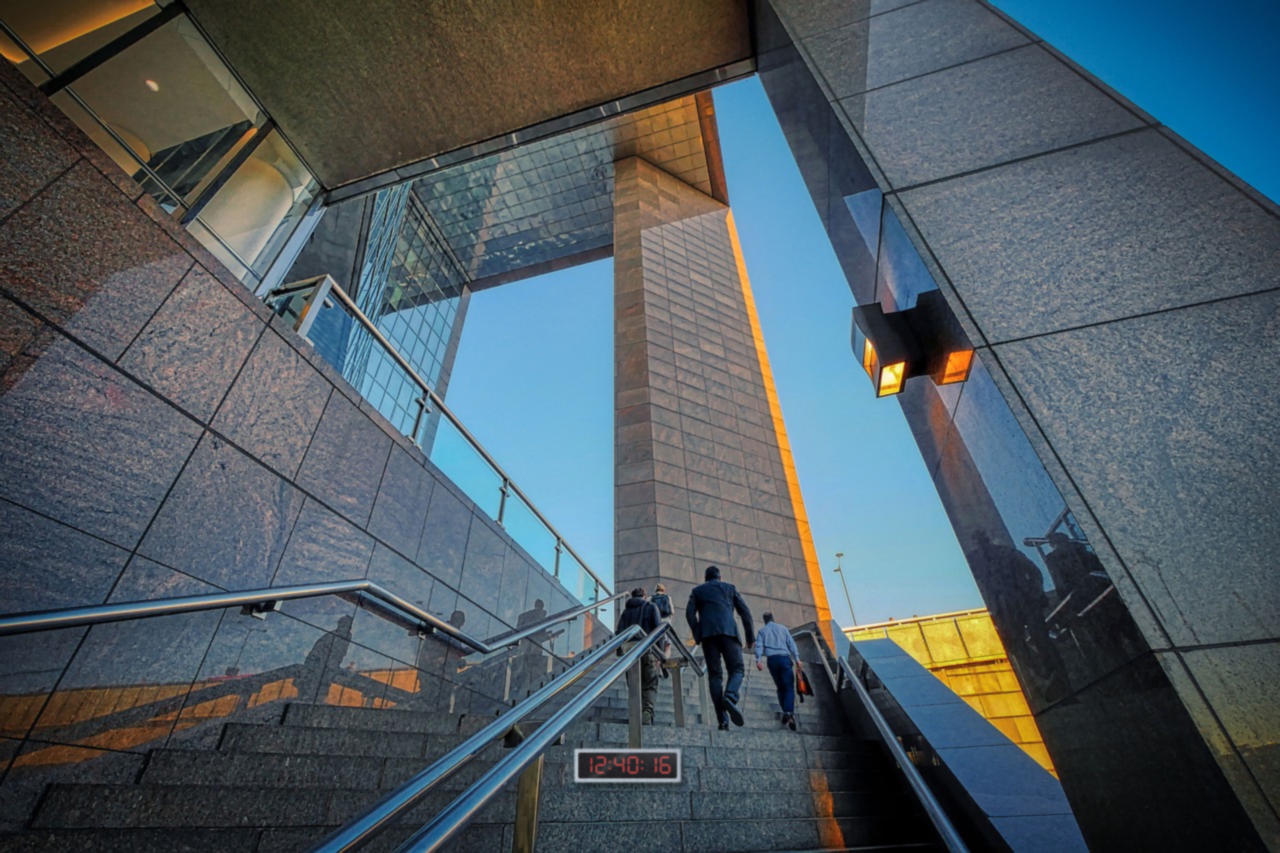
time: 12:40:16
